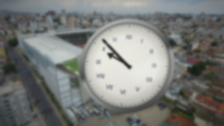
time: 9:52
